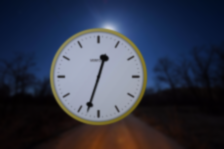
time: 12:33
